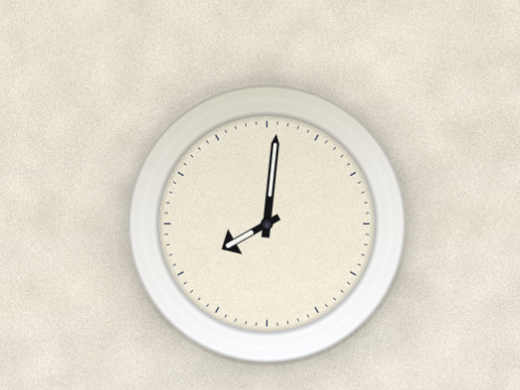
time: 8:01
